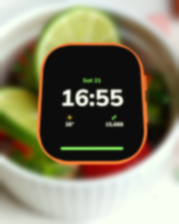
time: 16:55
